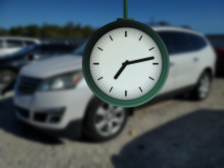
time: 7:13
